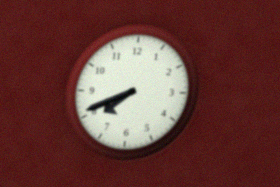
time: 7:41
